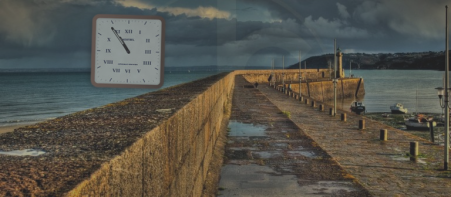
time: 10:54
